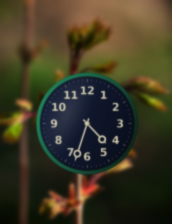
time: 4:33
